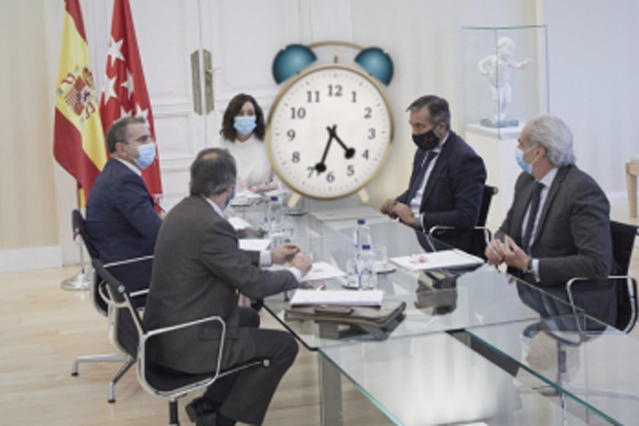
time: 4:33
